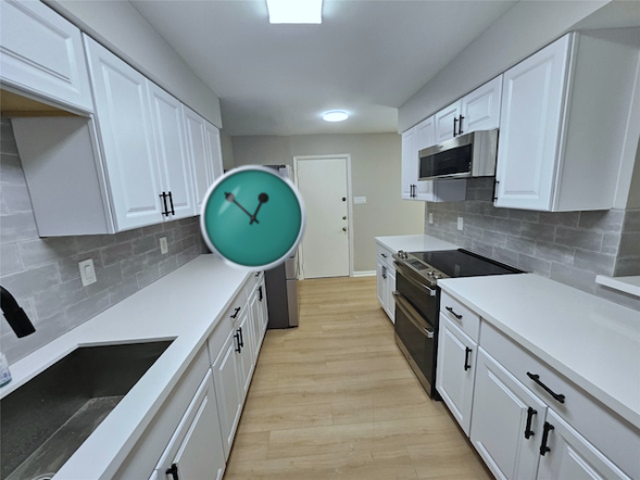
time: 12:52
